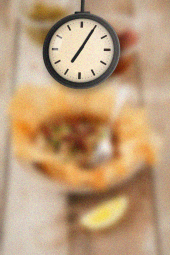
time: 7:05
